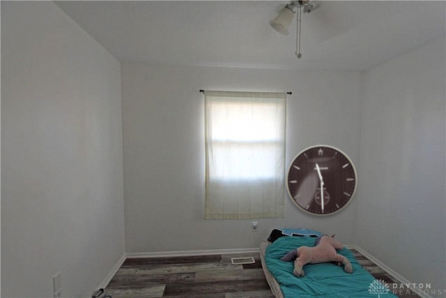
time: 11:30
